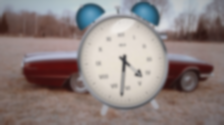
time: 4:32
